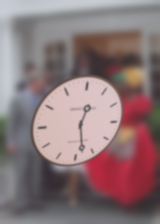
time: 12:28
